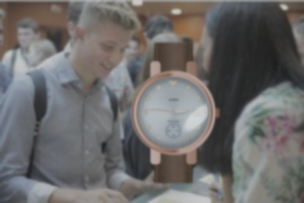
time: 2:46
